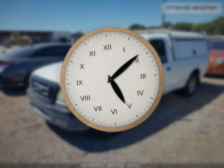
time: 5:09
